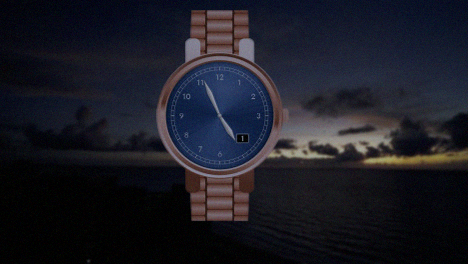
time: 4:56
